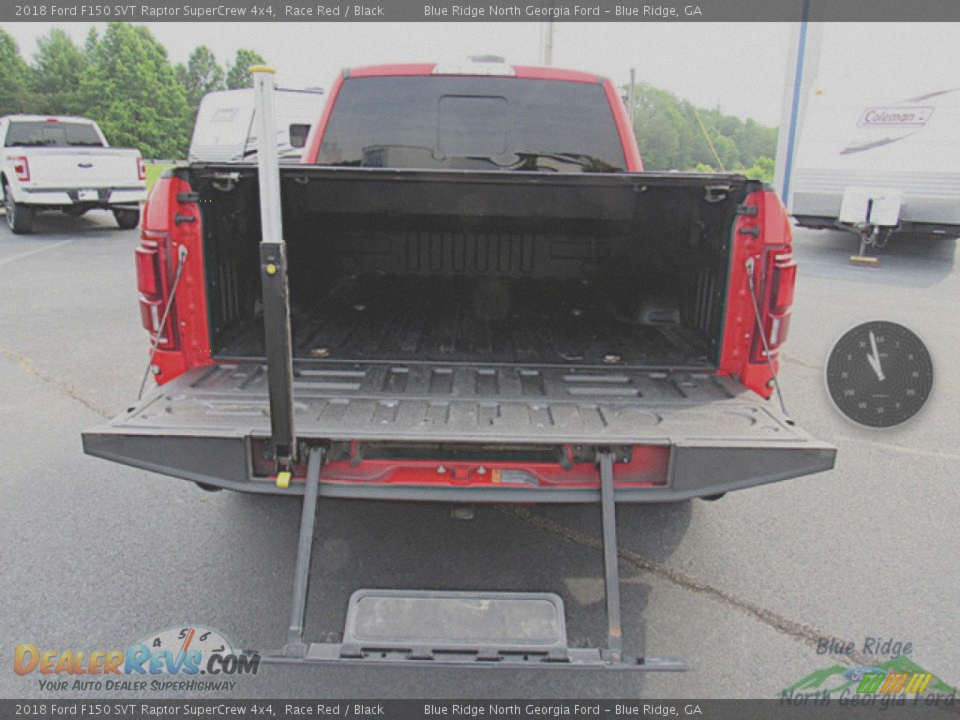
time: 10:58
